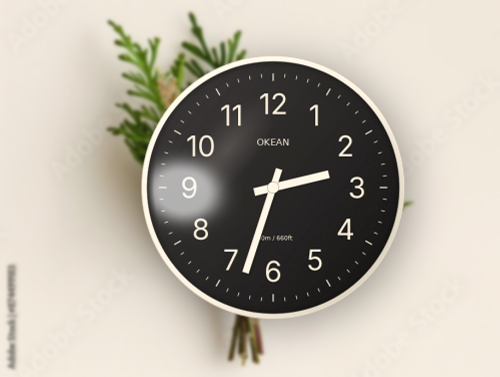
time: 2:33
